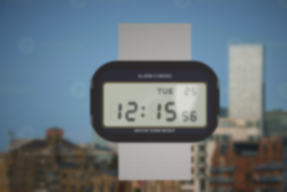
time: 12:15
